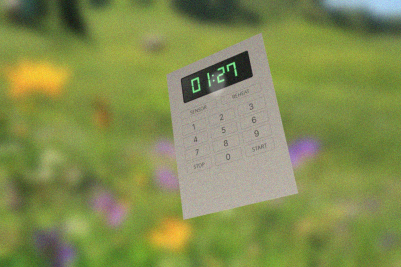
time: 1:27
